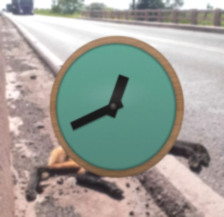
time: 12:41
